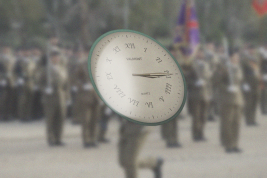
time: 3:15
